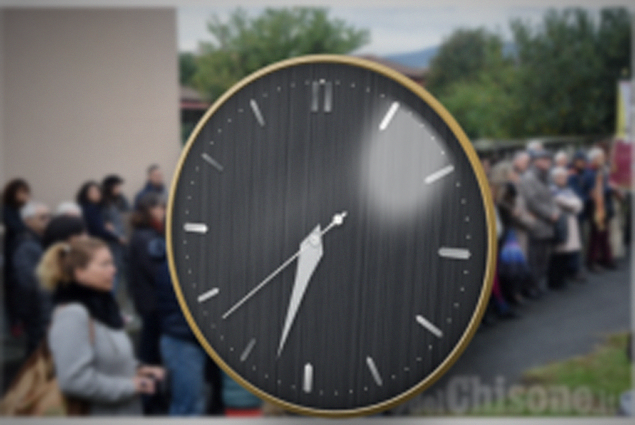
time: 6:32:38
